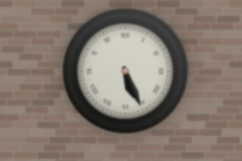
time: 5:26
